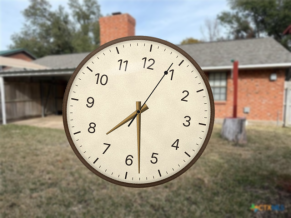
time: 7:28:04
